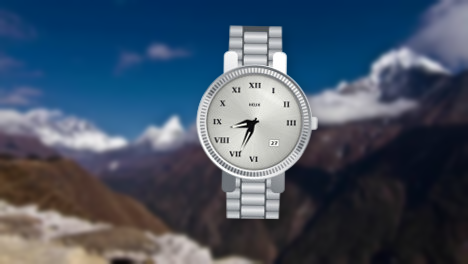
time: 8:34
